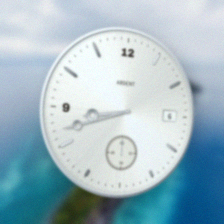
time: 8:42
